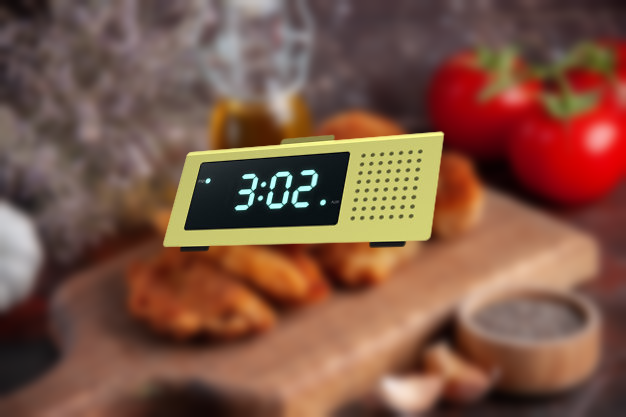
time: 3:02
